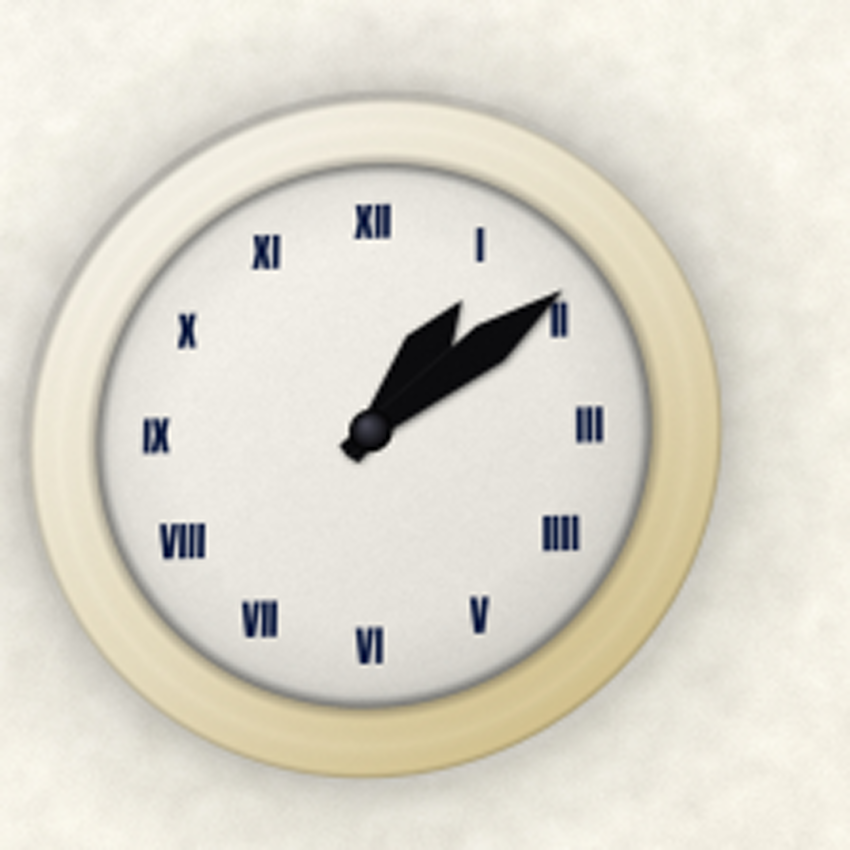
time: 1:09
